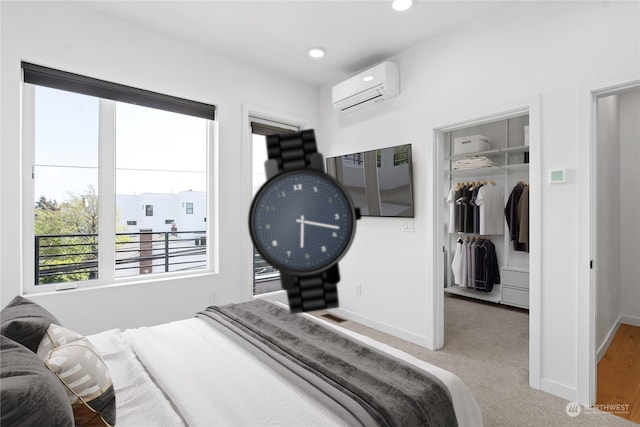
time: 6:18
